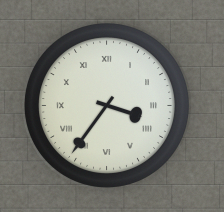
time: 3:36
